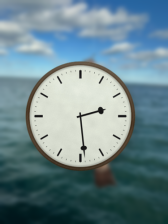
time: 2:29
